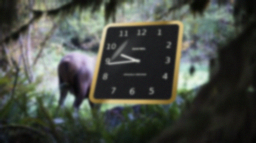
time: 9:44
